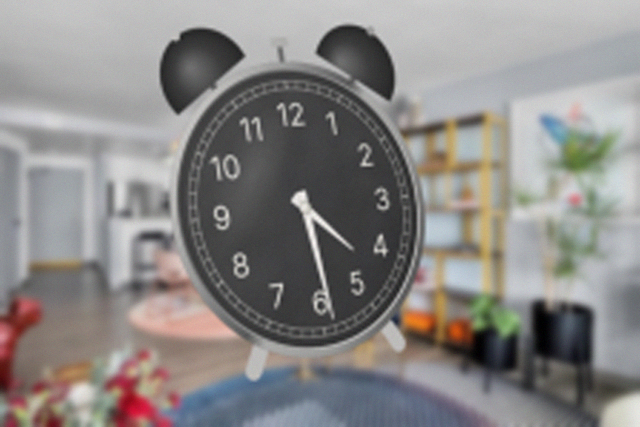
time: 4:29
